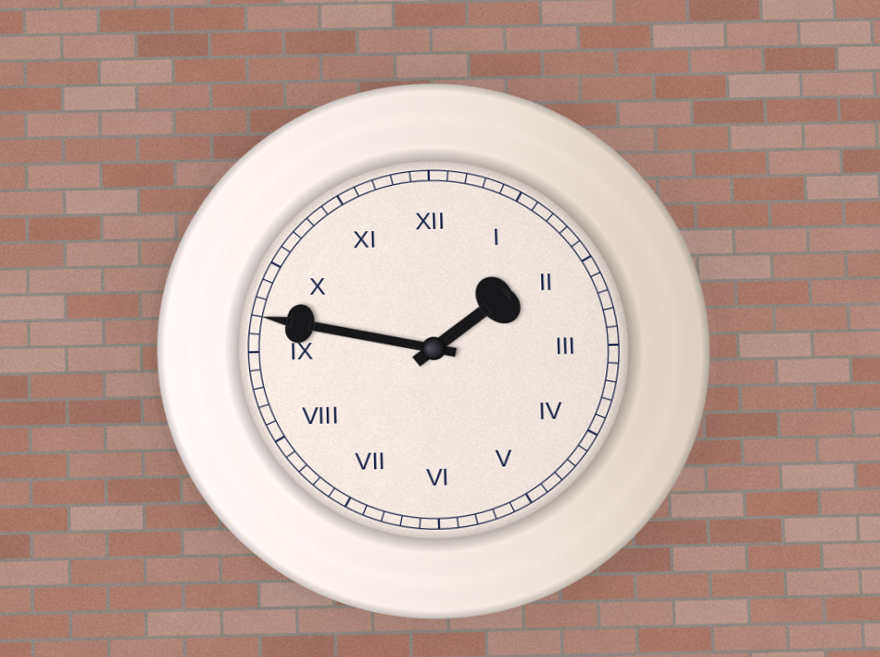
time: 1:47
